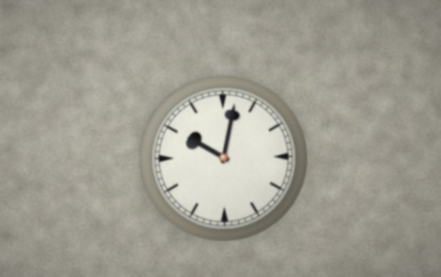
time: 10:02
